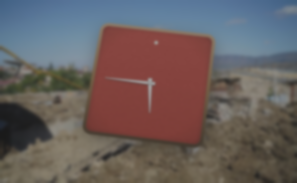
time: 5:45
